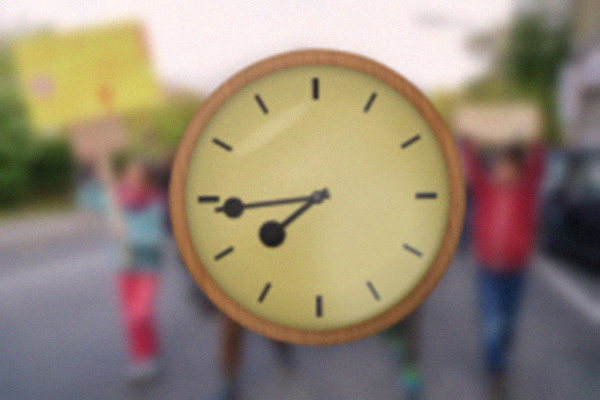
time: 7:44
